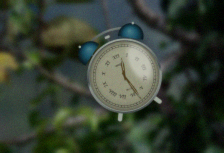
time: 12:28
